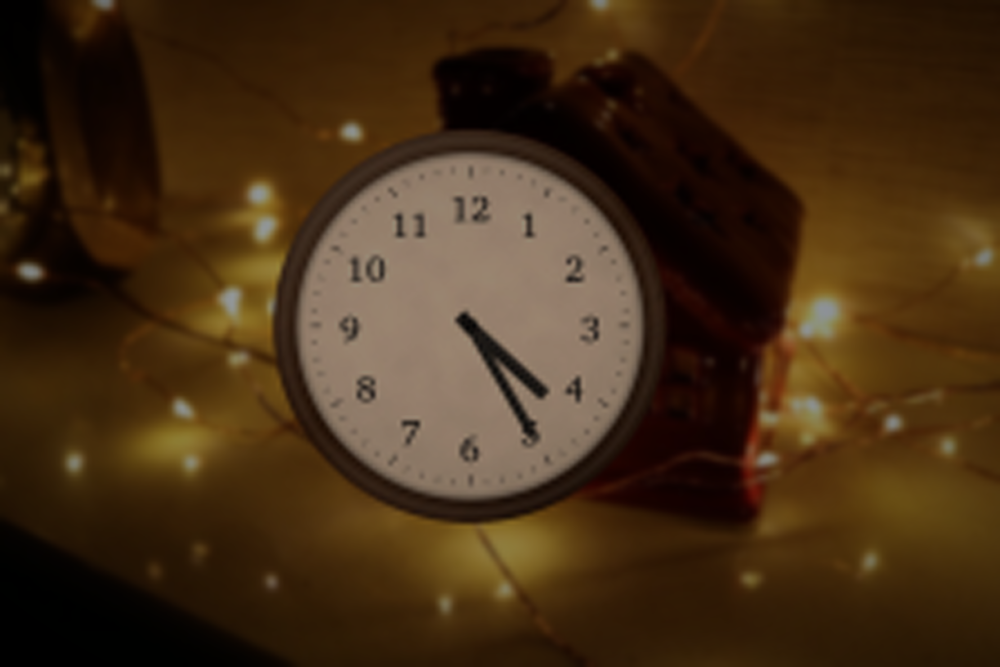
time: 4:25
